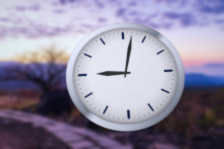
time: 9:02
